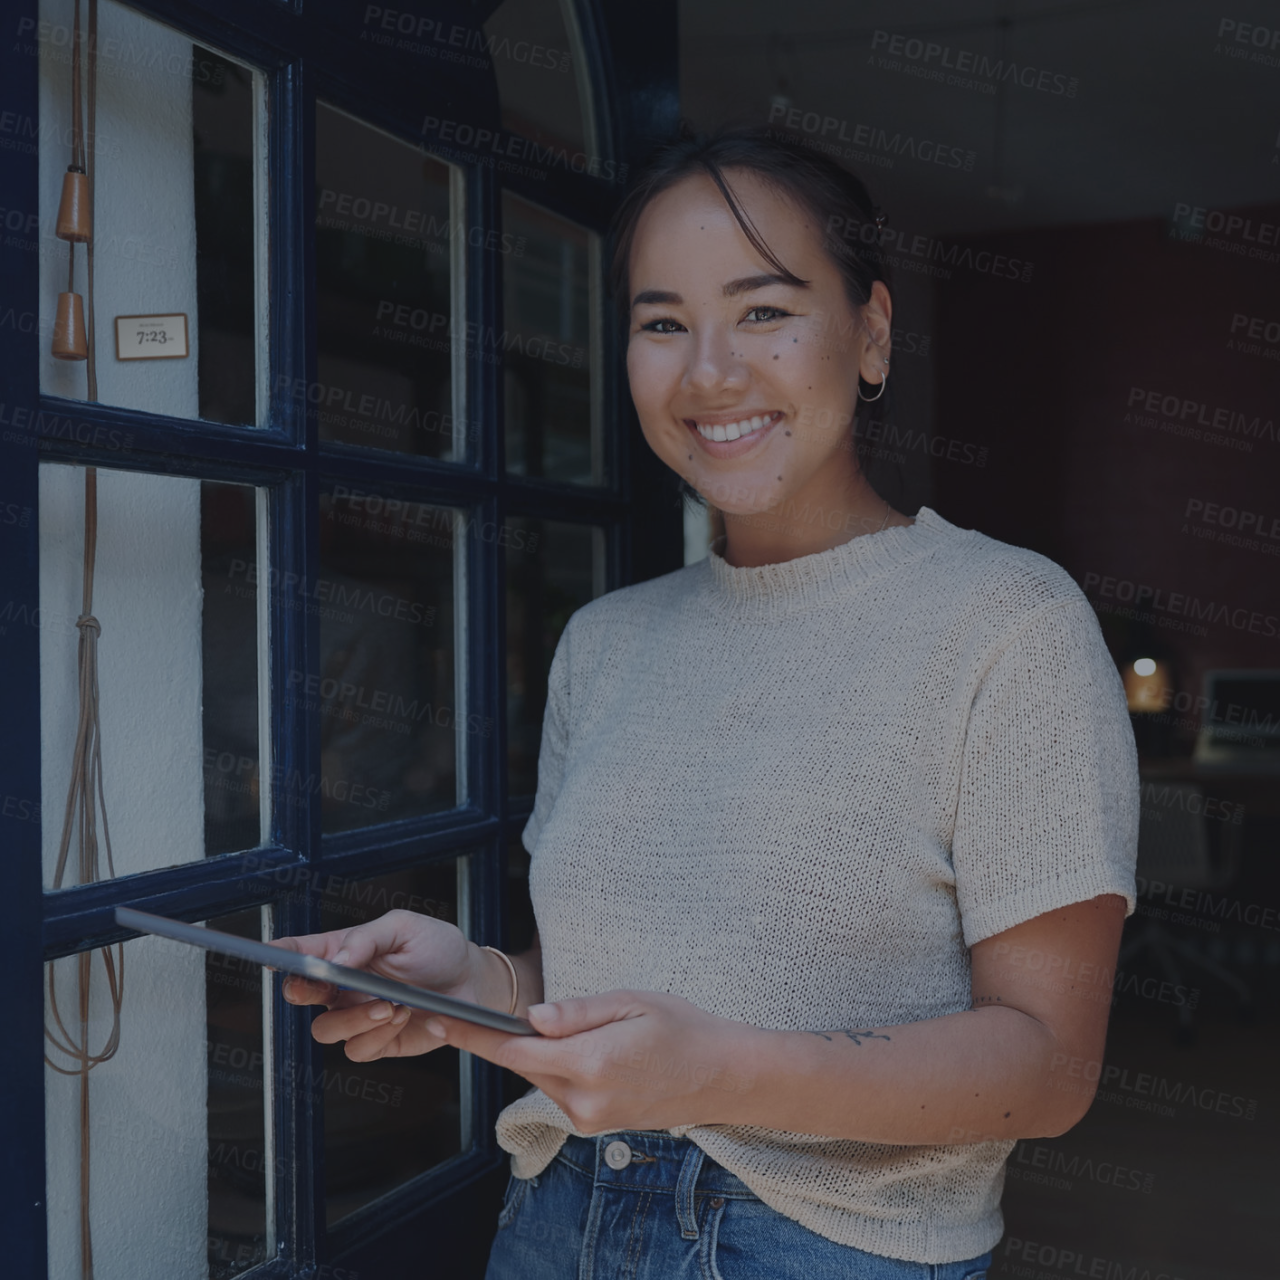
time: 7:23
